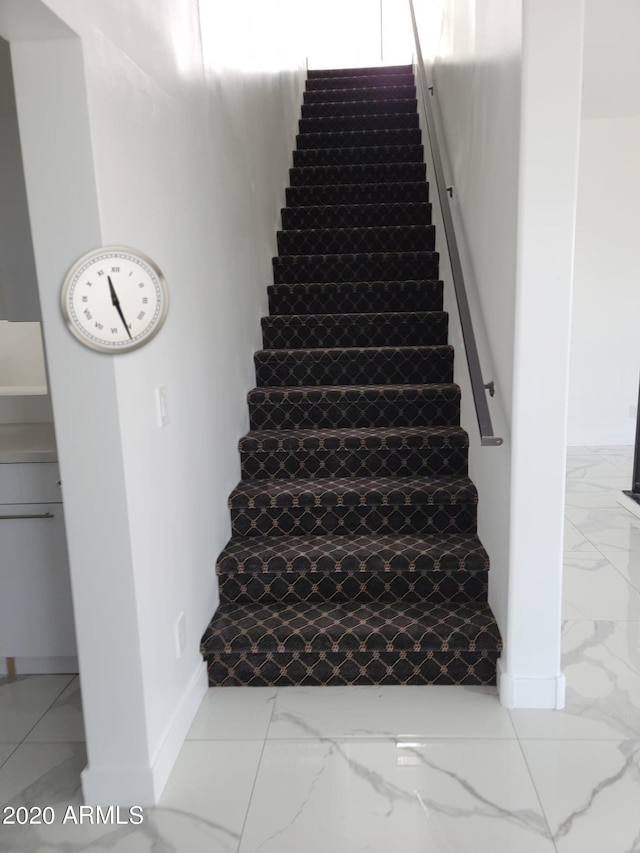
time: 11:26
